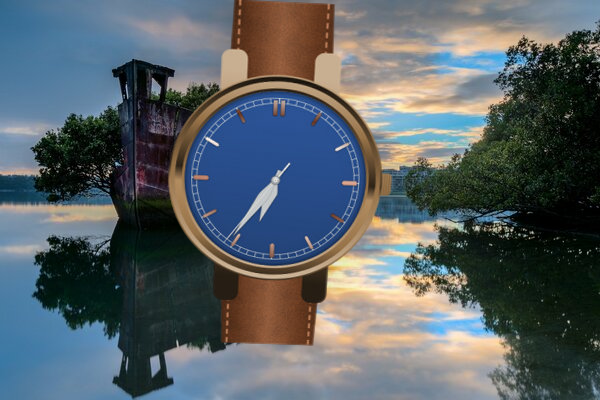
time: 6:35:36
